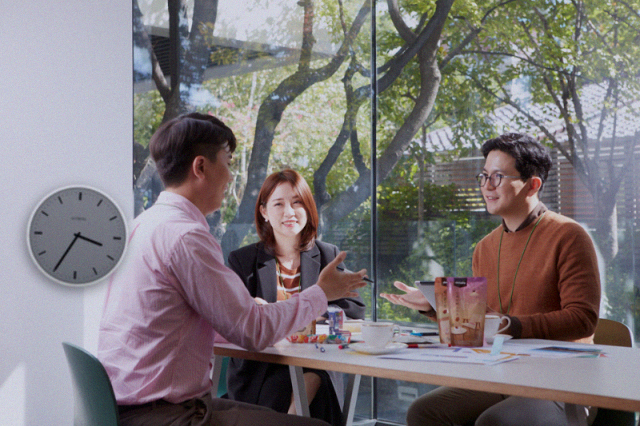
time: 3:35
